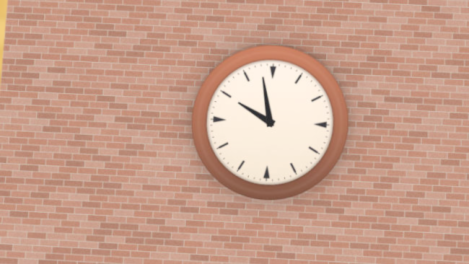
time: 9:58
